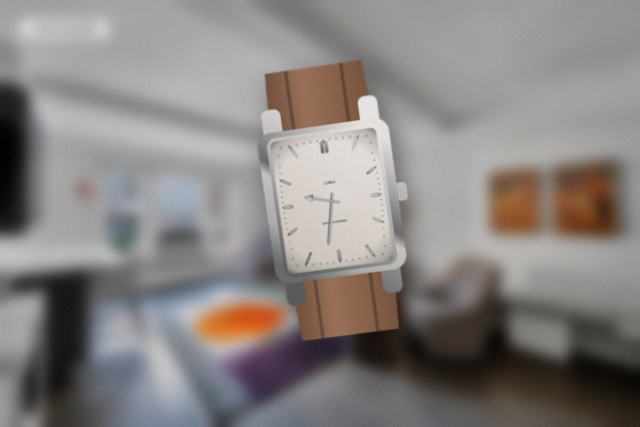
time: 9:32
